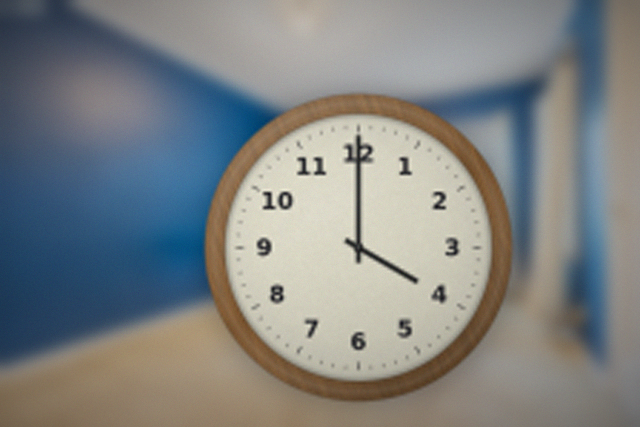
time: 4:00
